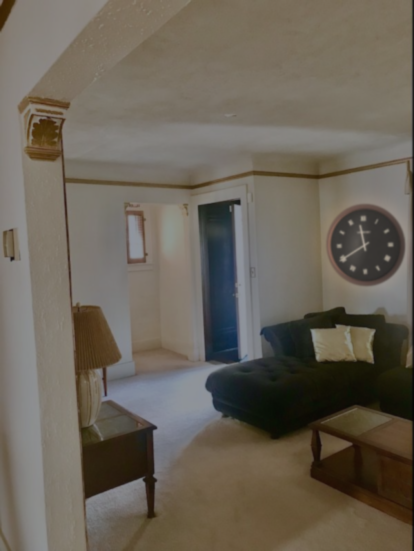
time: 11:40
